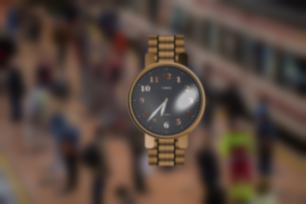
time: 6:37
